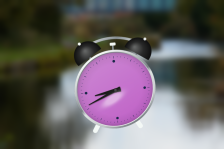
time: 8:41
